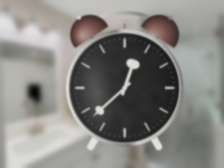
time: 12:38
